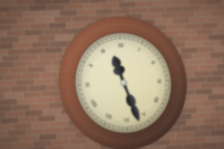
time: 11:27
